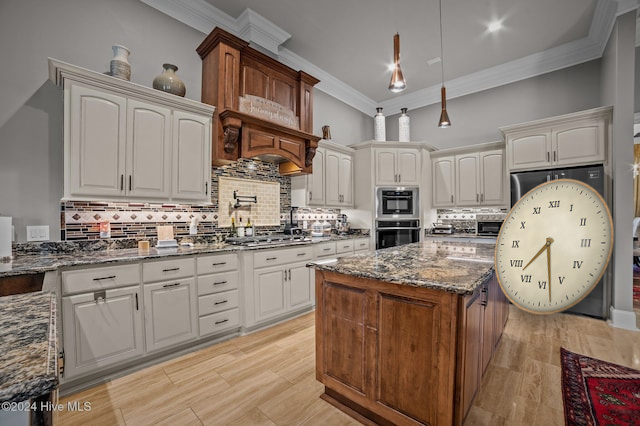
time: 7:28
